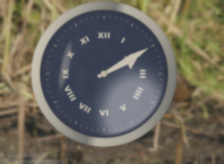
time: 2:10
